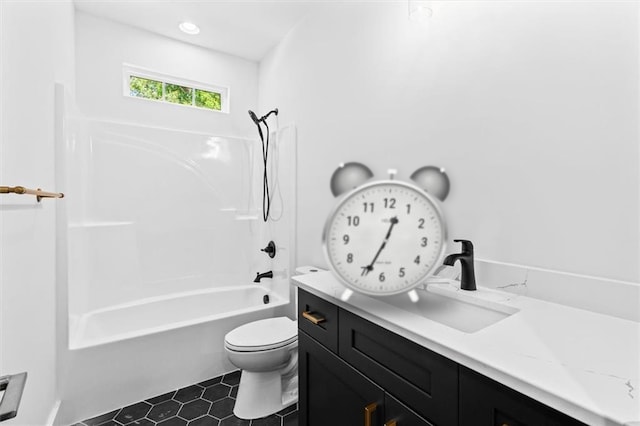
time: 12:34
